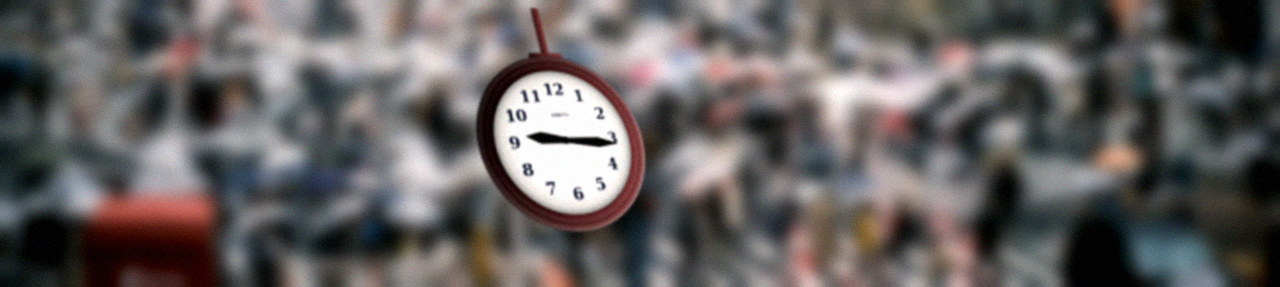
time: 9:16
